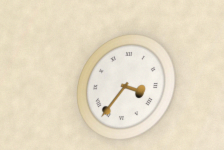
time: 3:36
